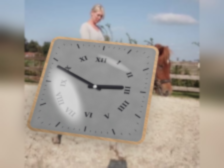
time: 2:49
